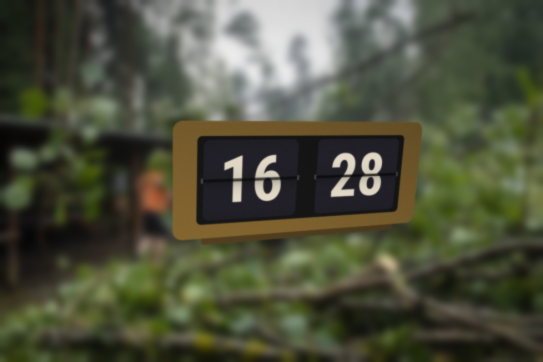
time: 16:28
